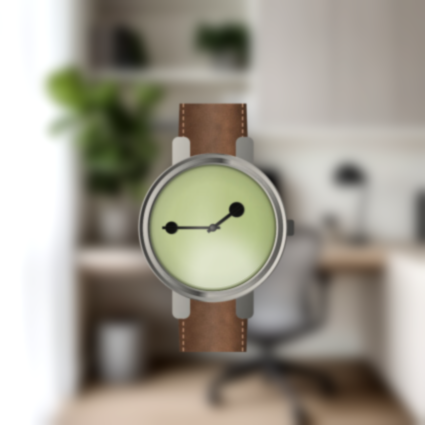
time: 1:45
